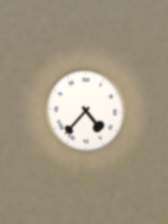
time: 4:37
